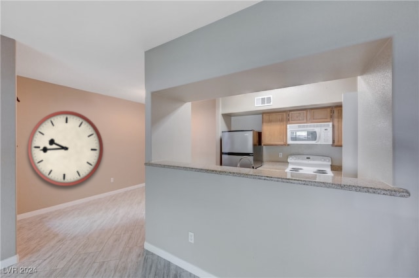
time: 9:44
